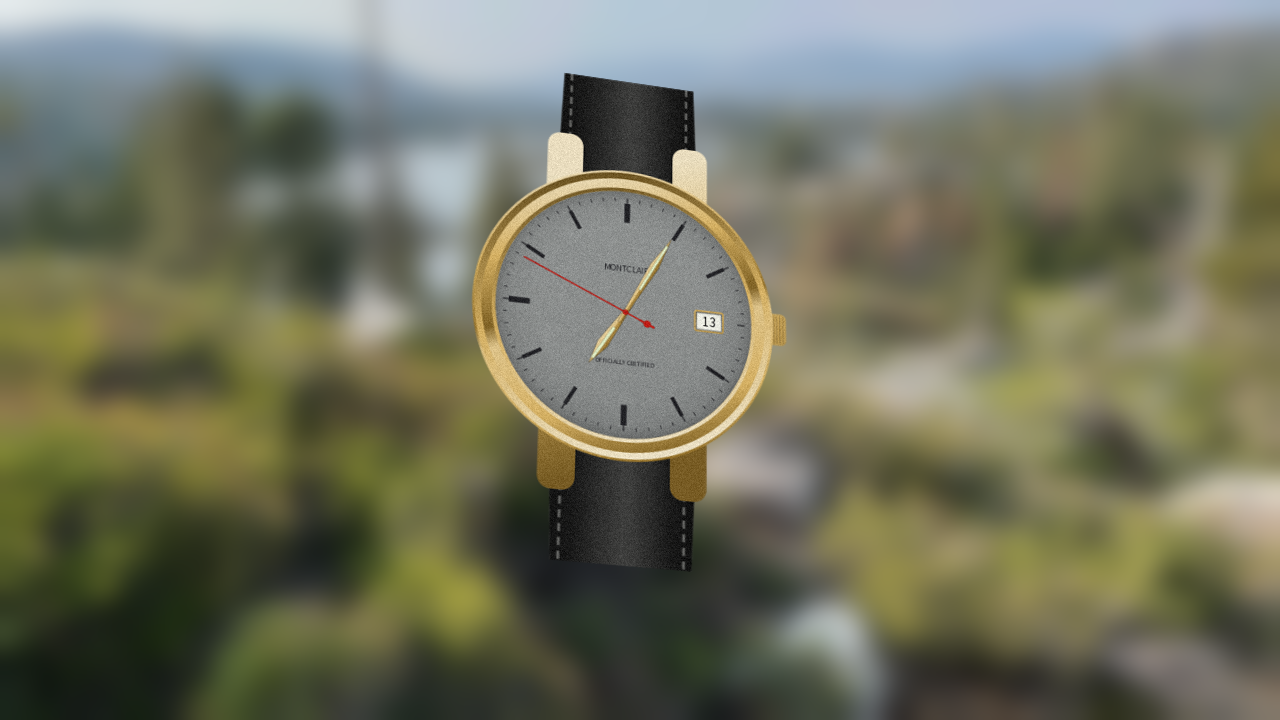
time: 7:04:49
